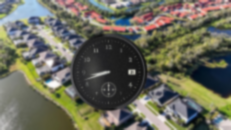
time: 8:42
